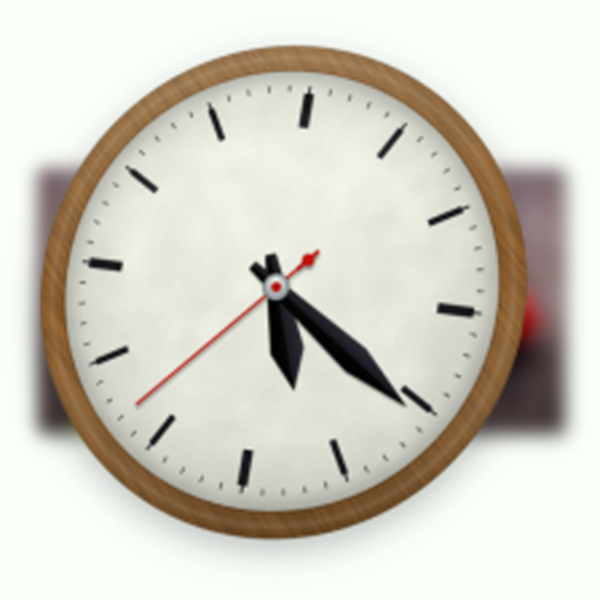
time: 5:20:37
